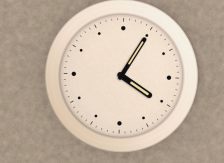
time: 4:05
